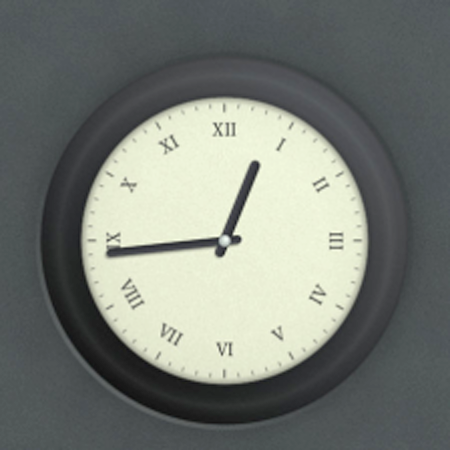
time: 12:44
